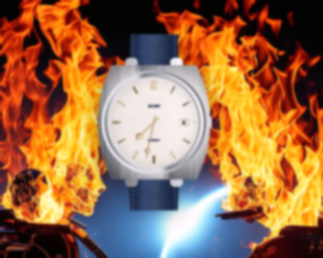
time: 7:32
